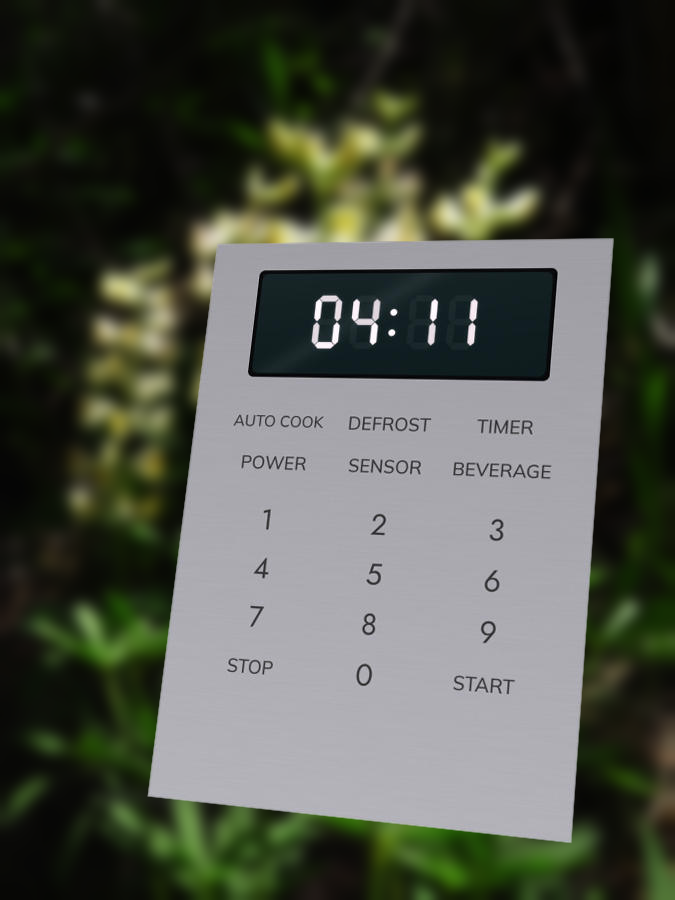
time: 4:11
